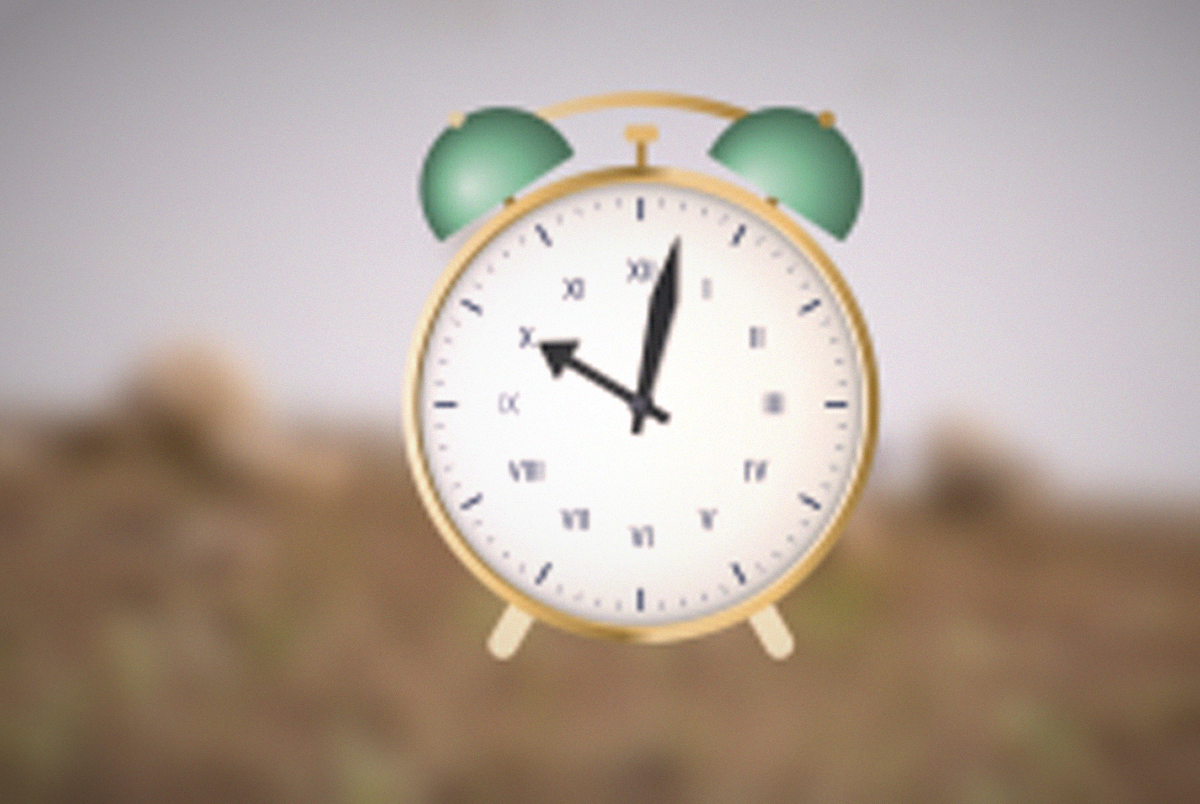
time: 10:02
